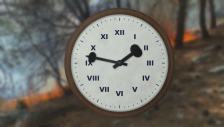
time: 1:47
